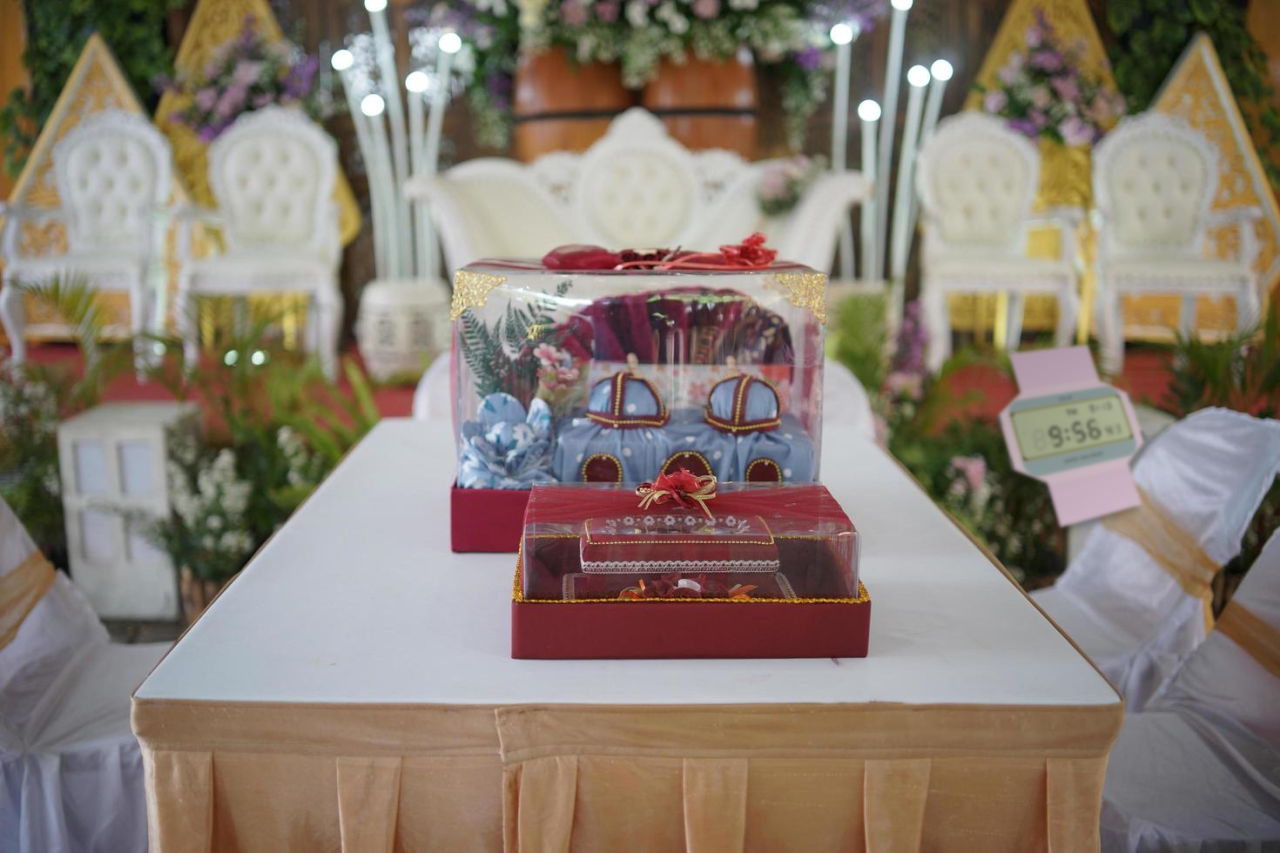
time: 9:56
